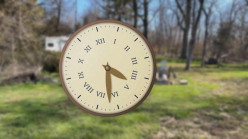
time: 4:32
